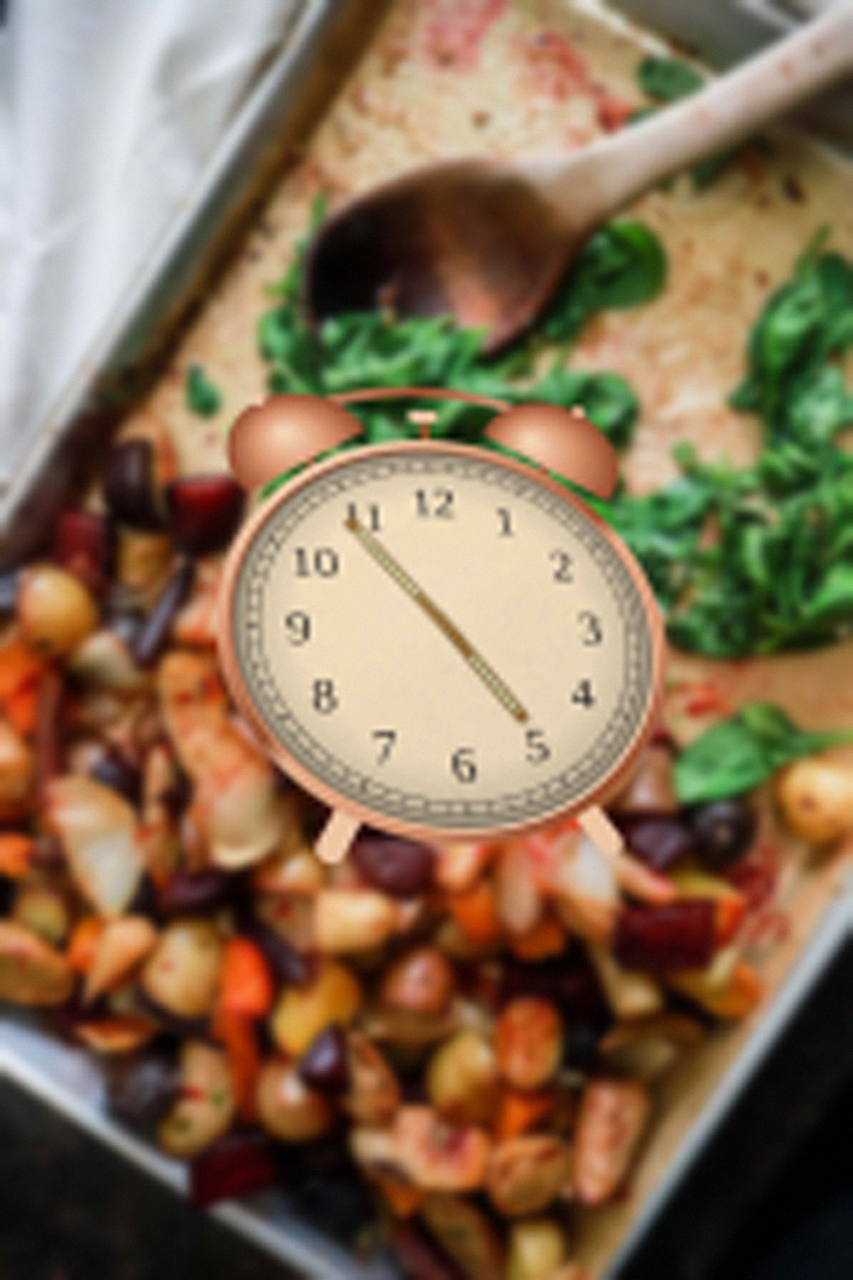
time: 4:54
